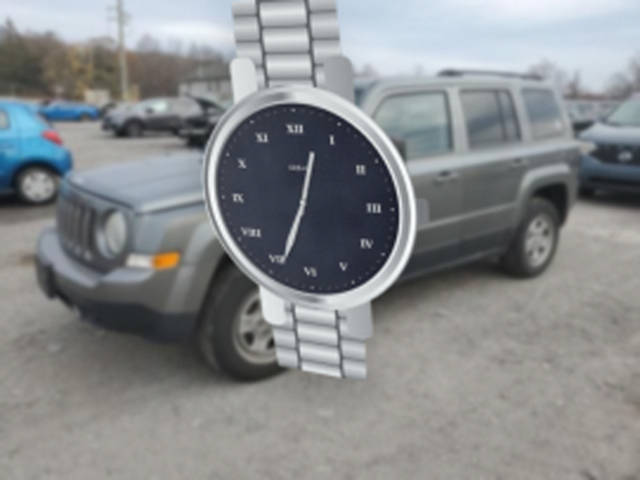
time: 12:34
